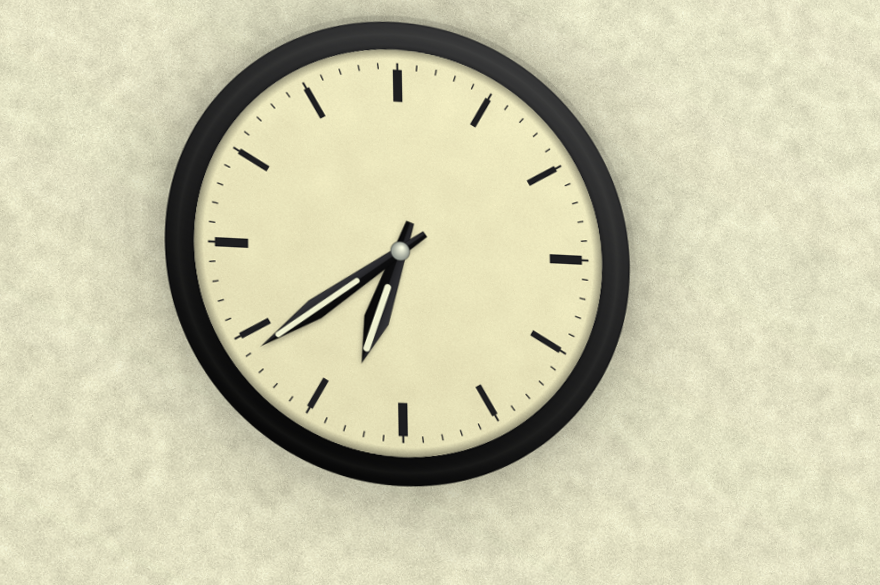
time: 6:39
